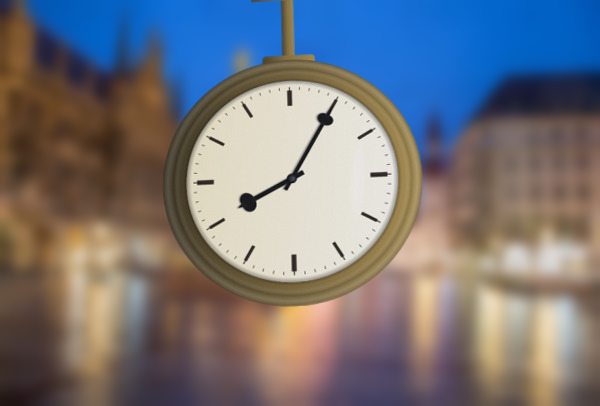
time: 8:05
